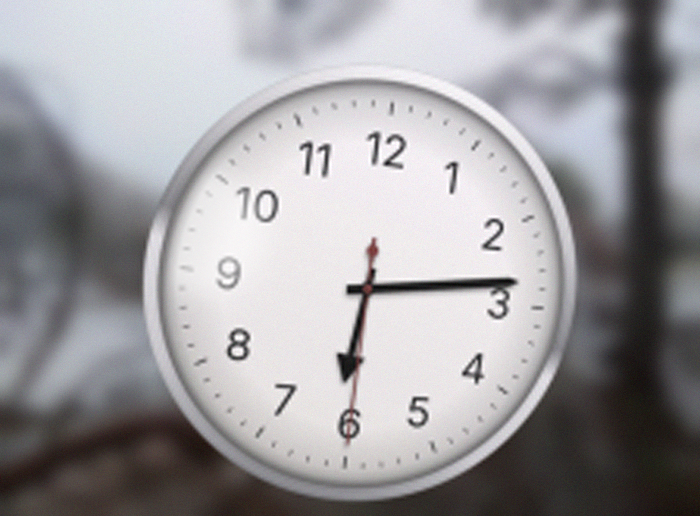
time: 6:13:30
